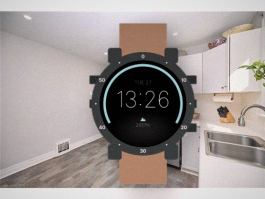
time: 13:26
